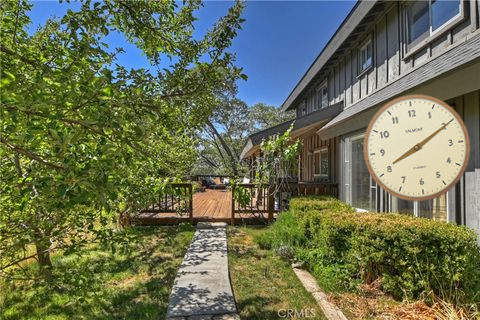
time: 8:10
